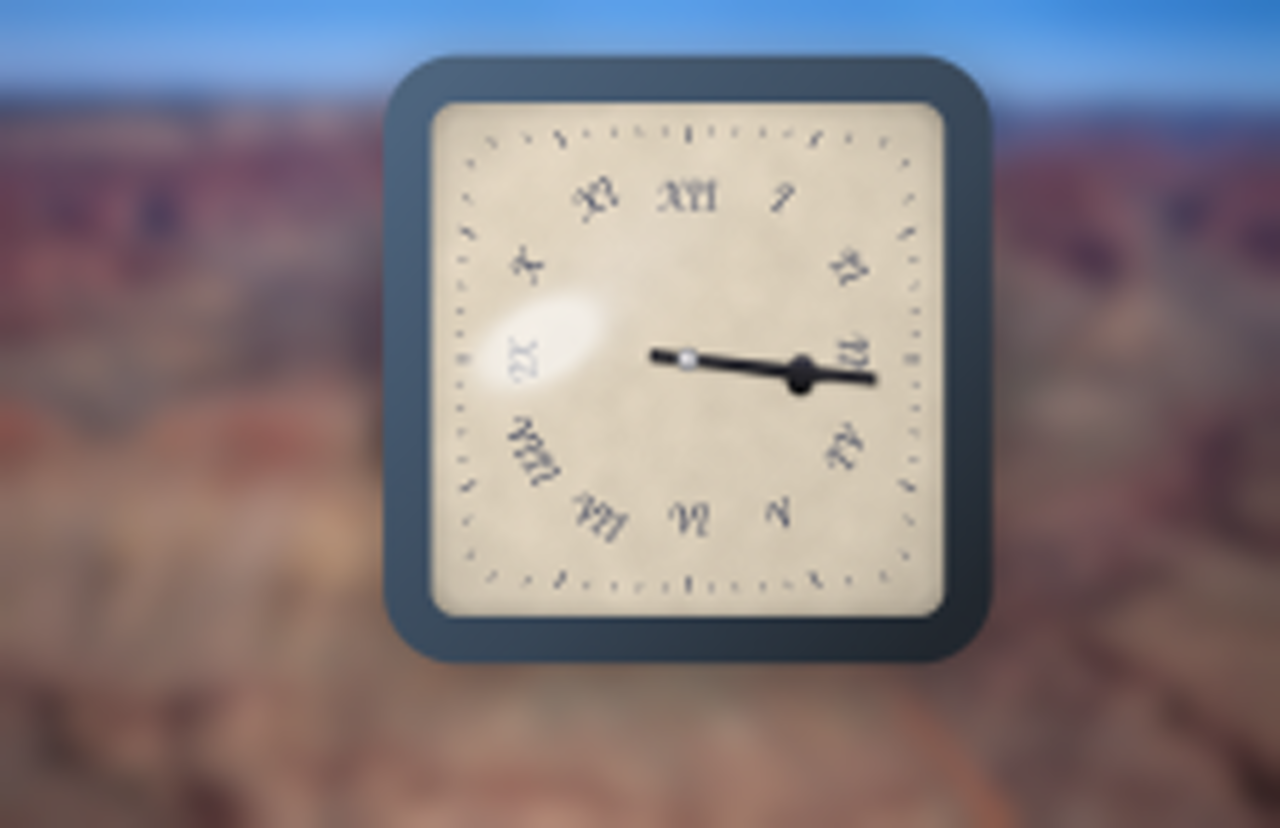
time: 3:16
